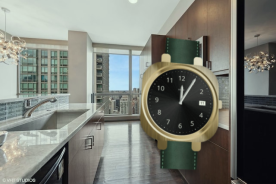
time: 12:05
